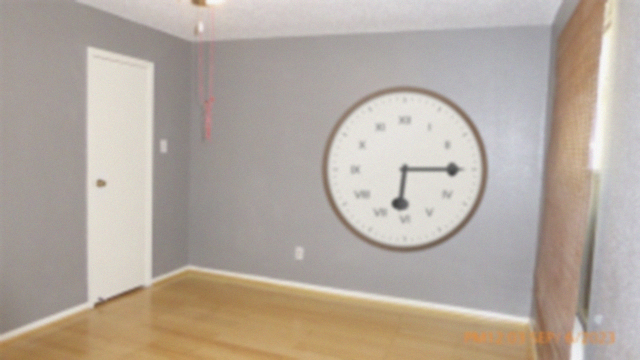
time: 6:15
